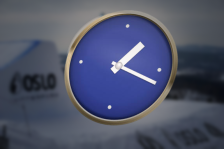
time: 1:18
